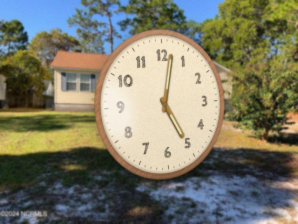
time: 5:02
